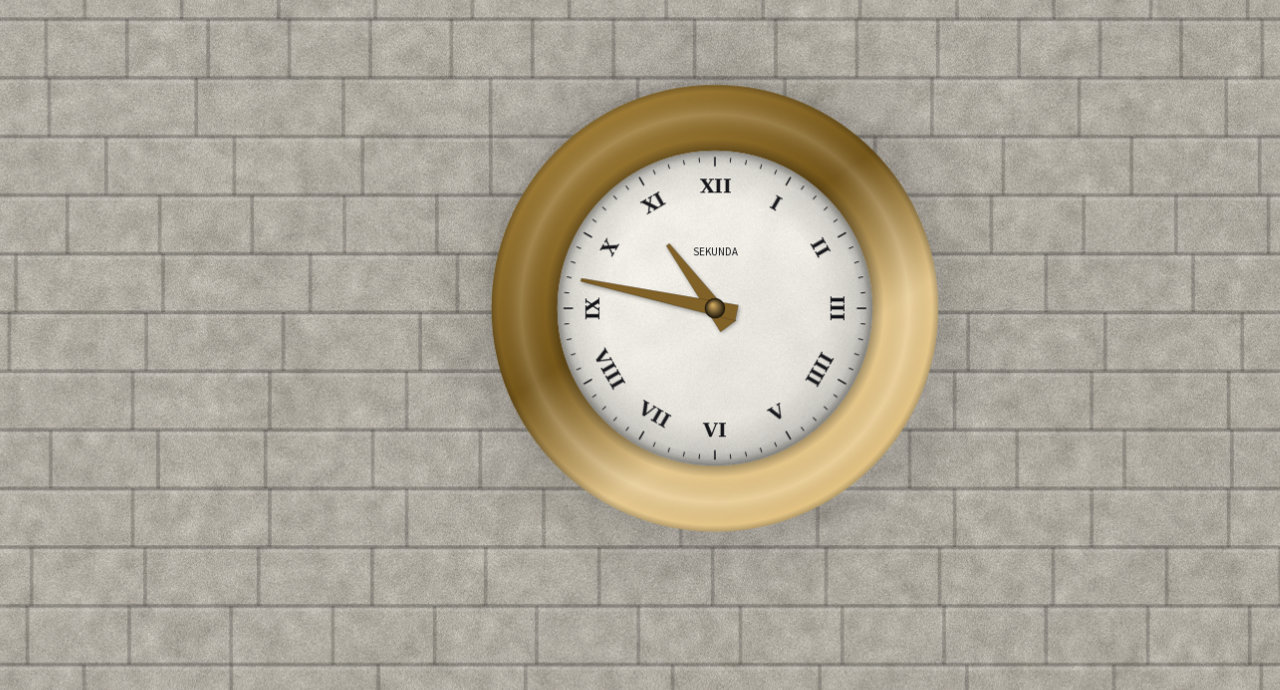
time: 10:47
